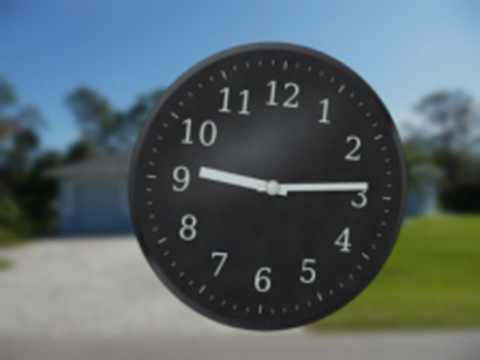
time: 9:14
